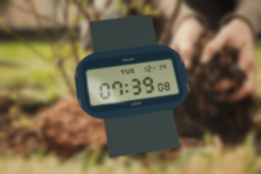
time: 7:39
